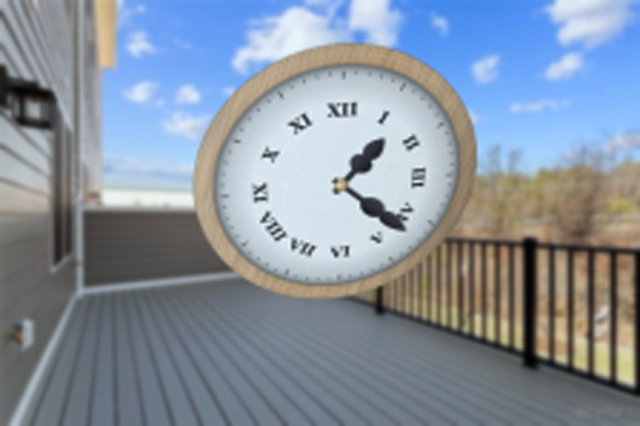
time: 1:22
